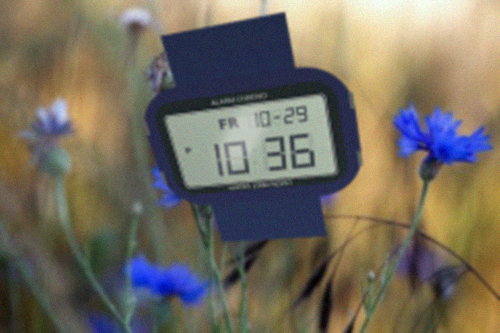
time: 10:36
